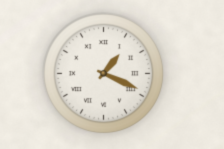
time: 1:19
